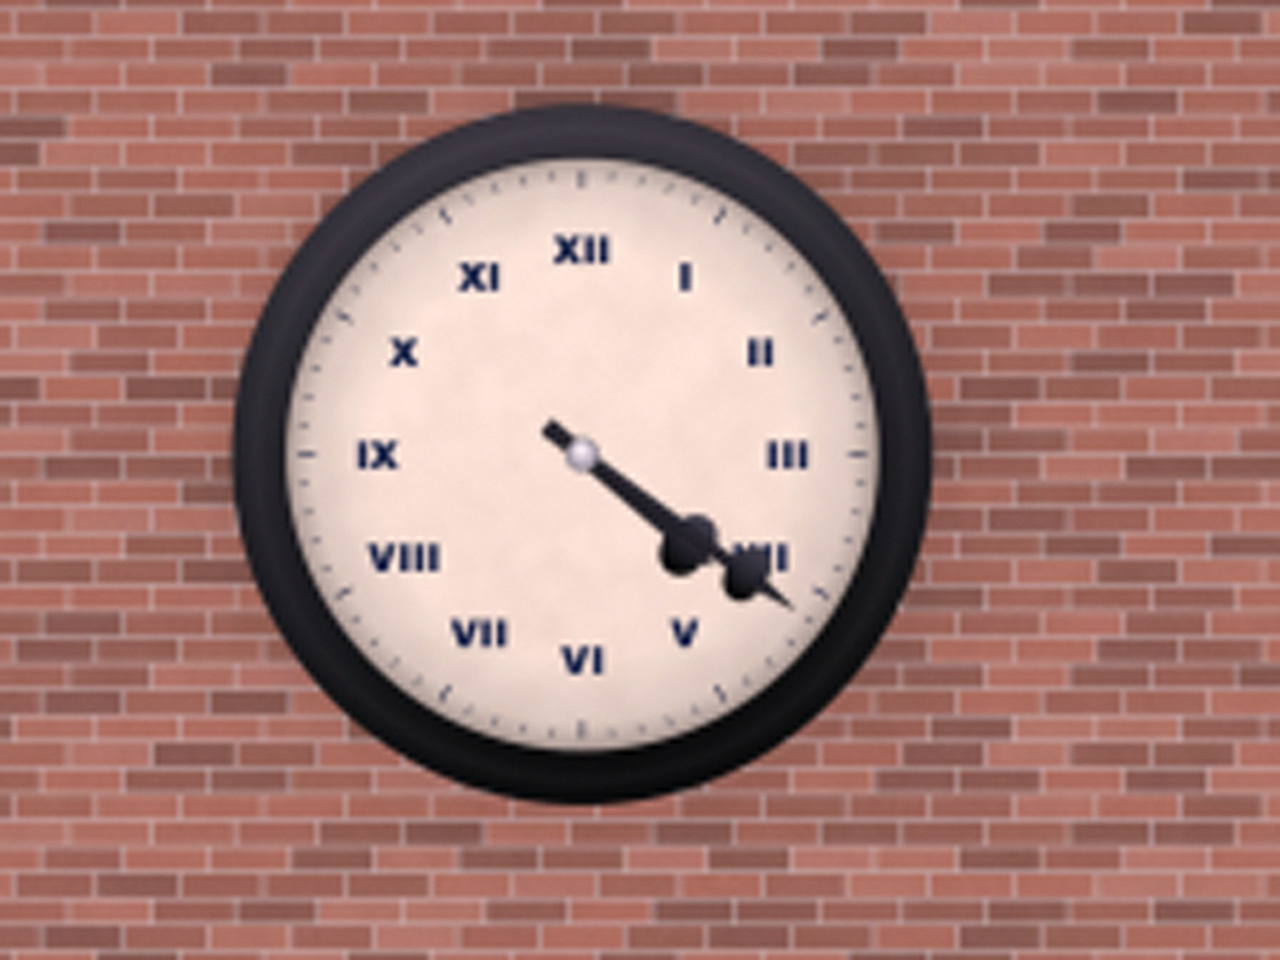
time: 4:21
